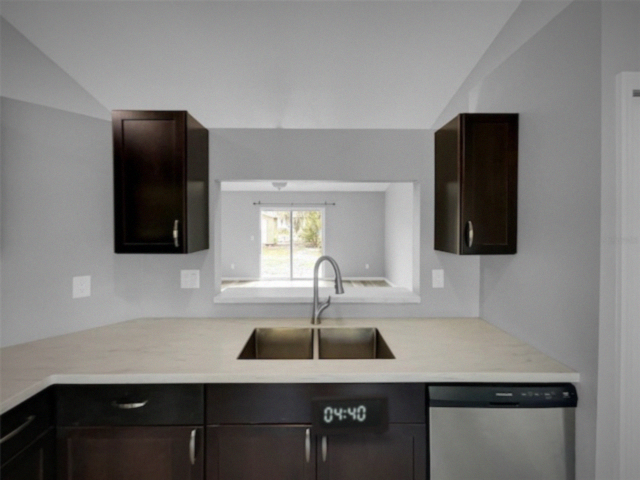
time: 4:40
